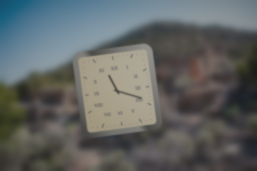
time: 11:19
